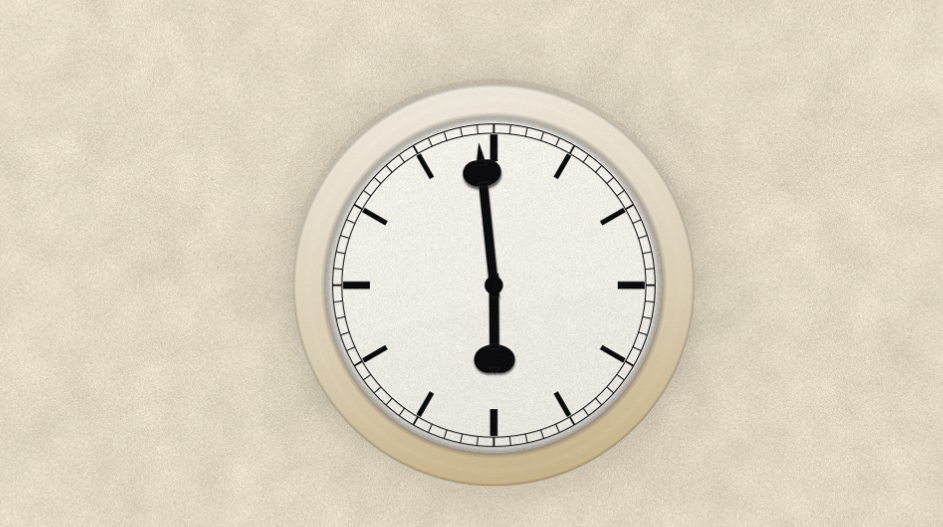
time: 5:59
